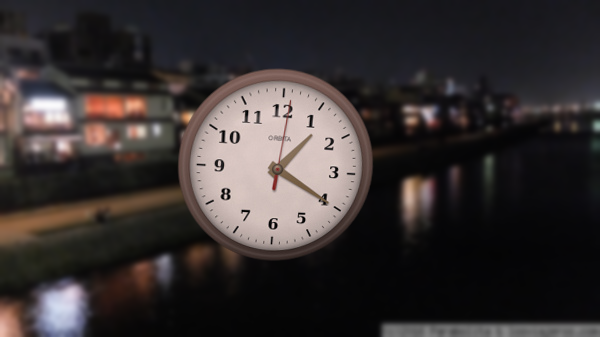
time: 1:20:01
